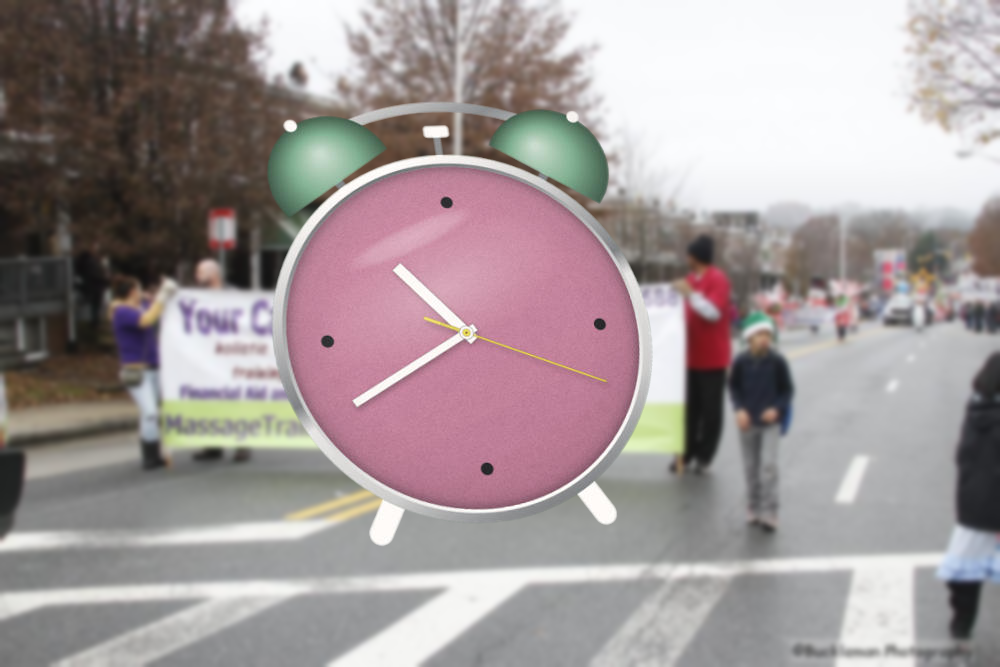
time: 10:40:19
